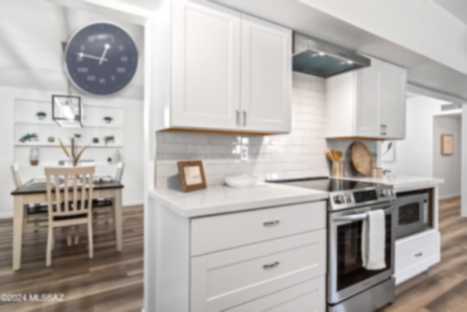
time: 12:47
